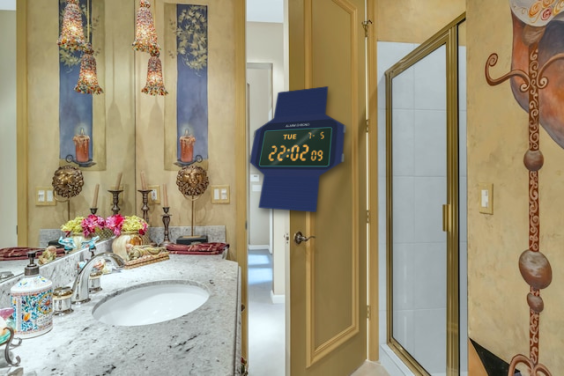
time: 22:02:09
